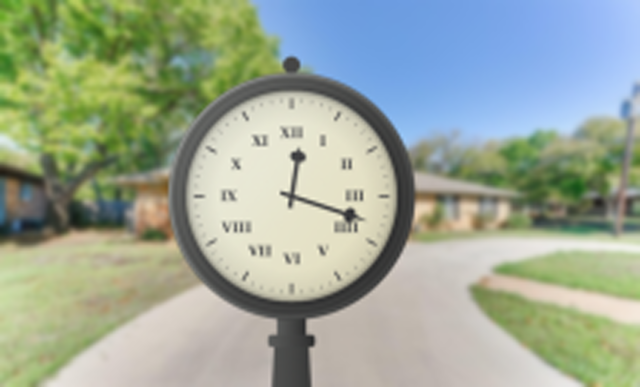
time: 12:18
